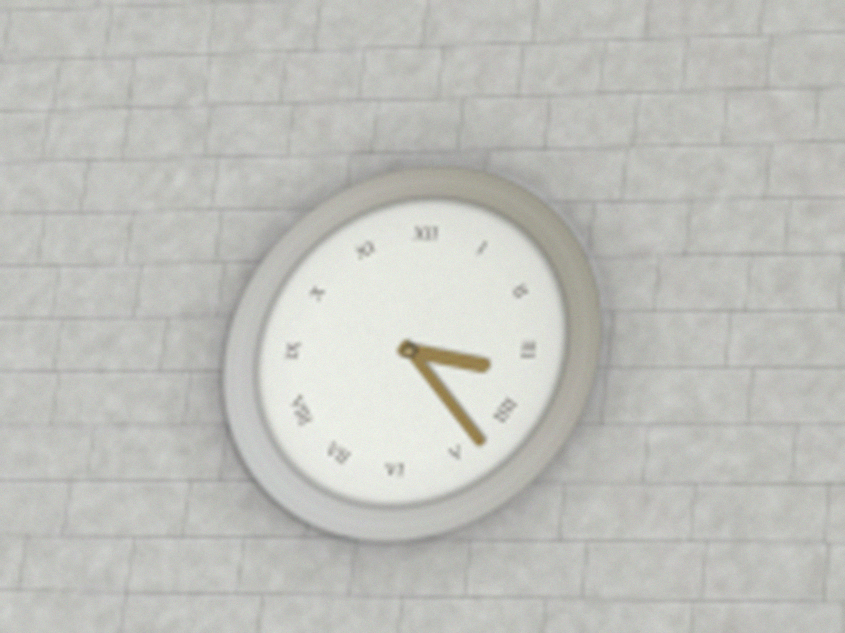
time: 3:23
